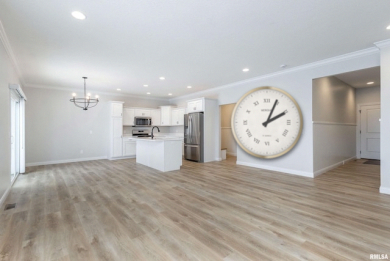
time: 2:04
